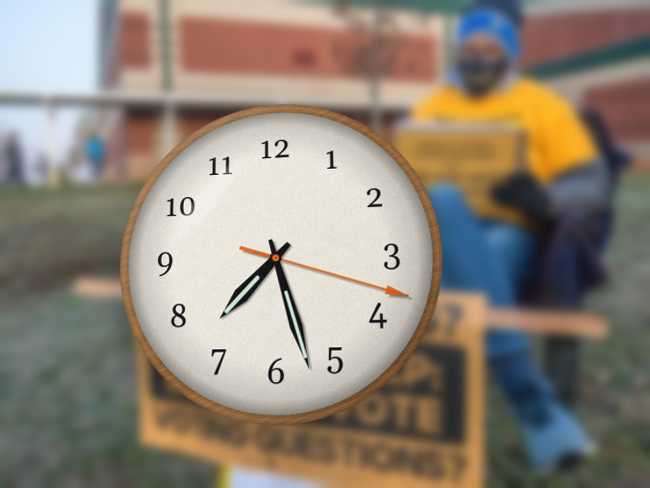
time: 7:27:18
